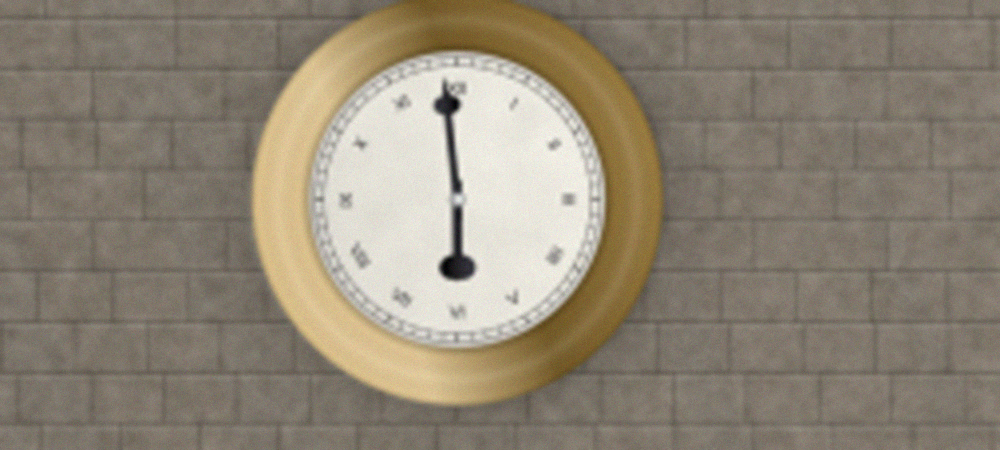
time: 5:59
